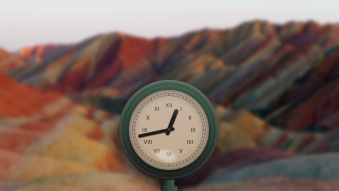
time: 12:43
